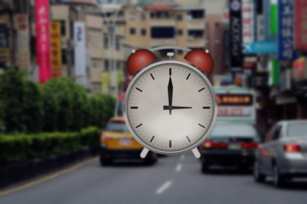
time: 3:00
